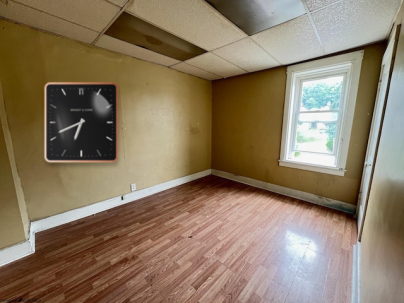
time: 6:41
